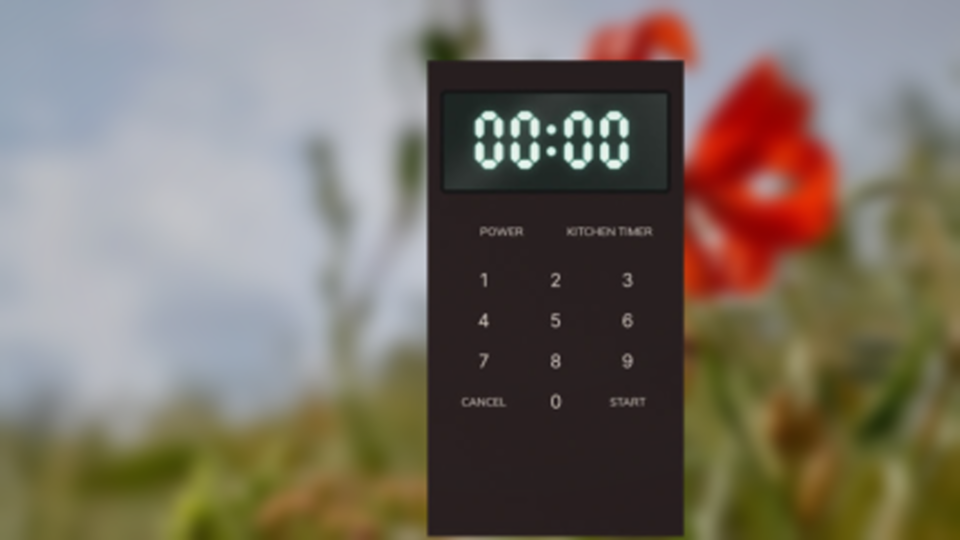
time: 0:00
